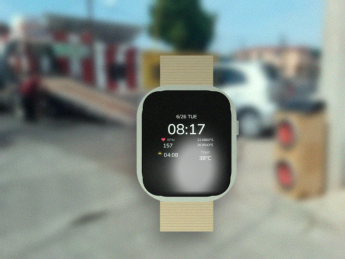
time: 8:17
